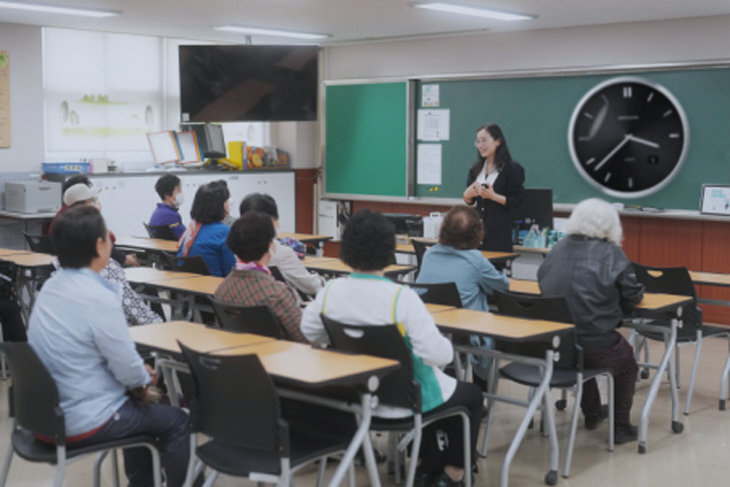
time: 3:38
